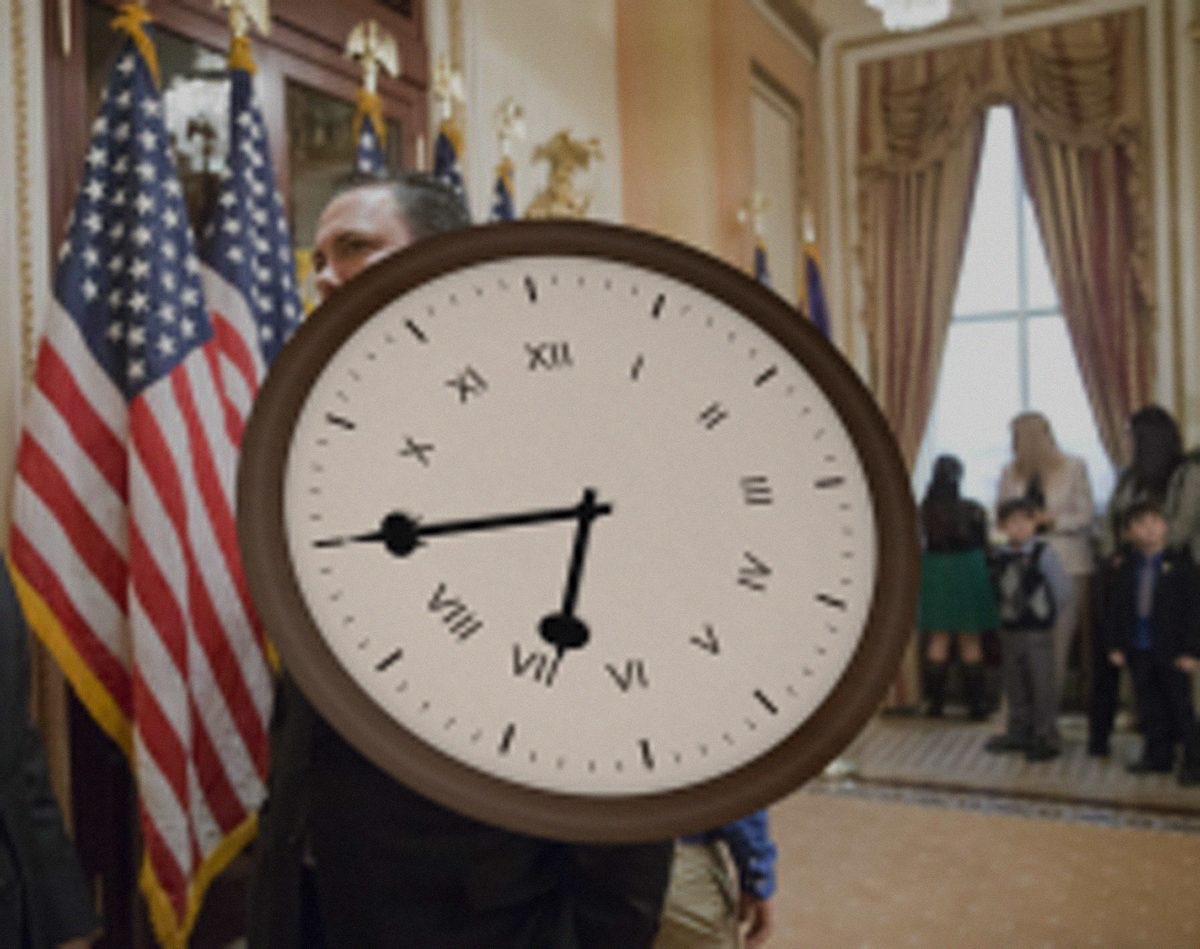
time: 6:45
